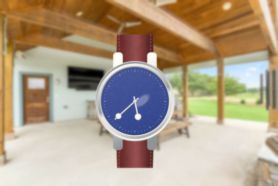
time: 5:38
